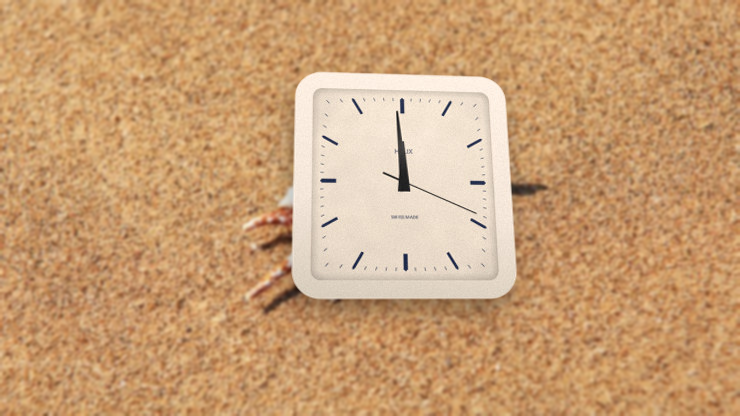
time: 11:59:19
